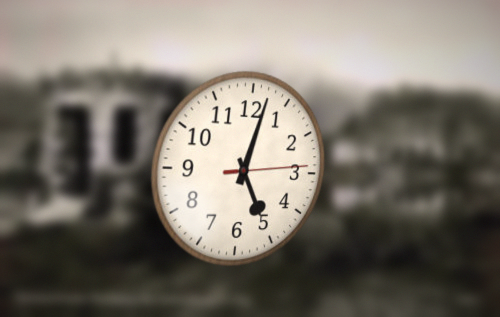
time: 5:02:14
